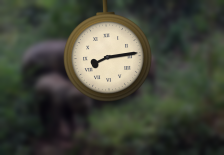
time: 8:14
